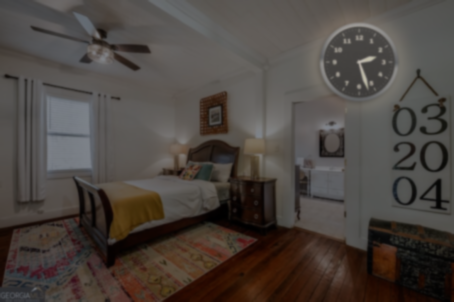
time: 2:27
